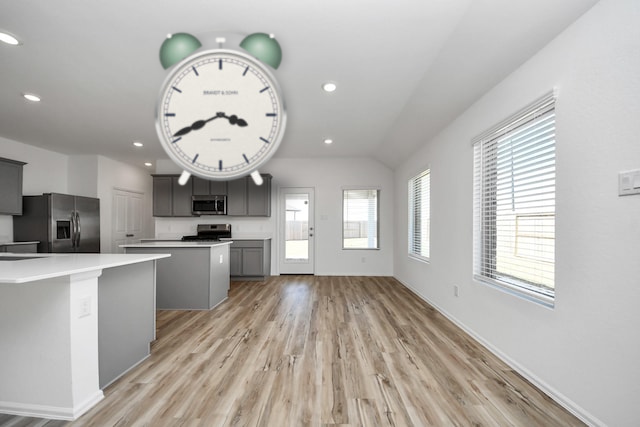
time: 3:41
